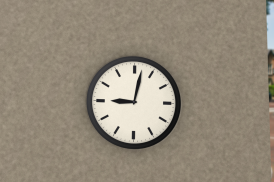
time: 9:02
